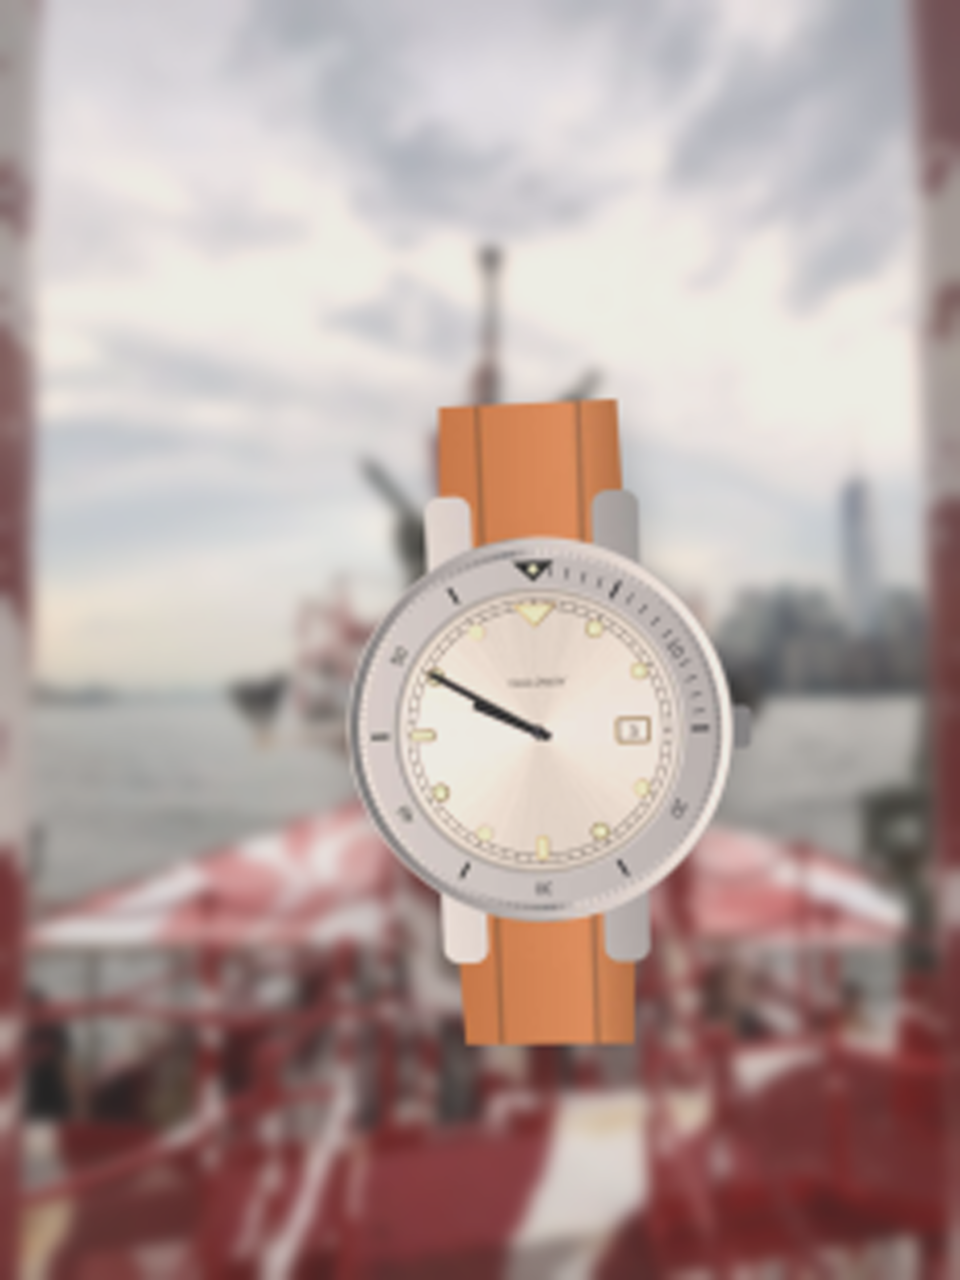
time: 9:50
